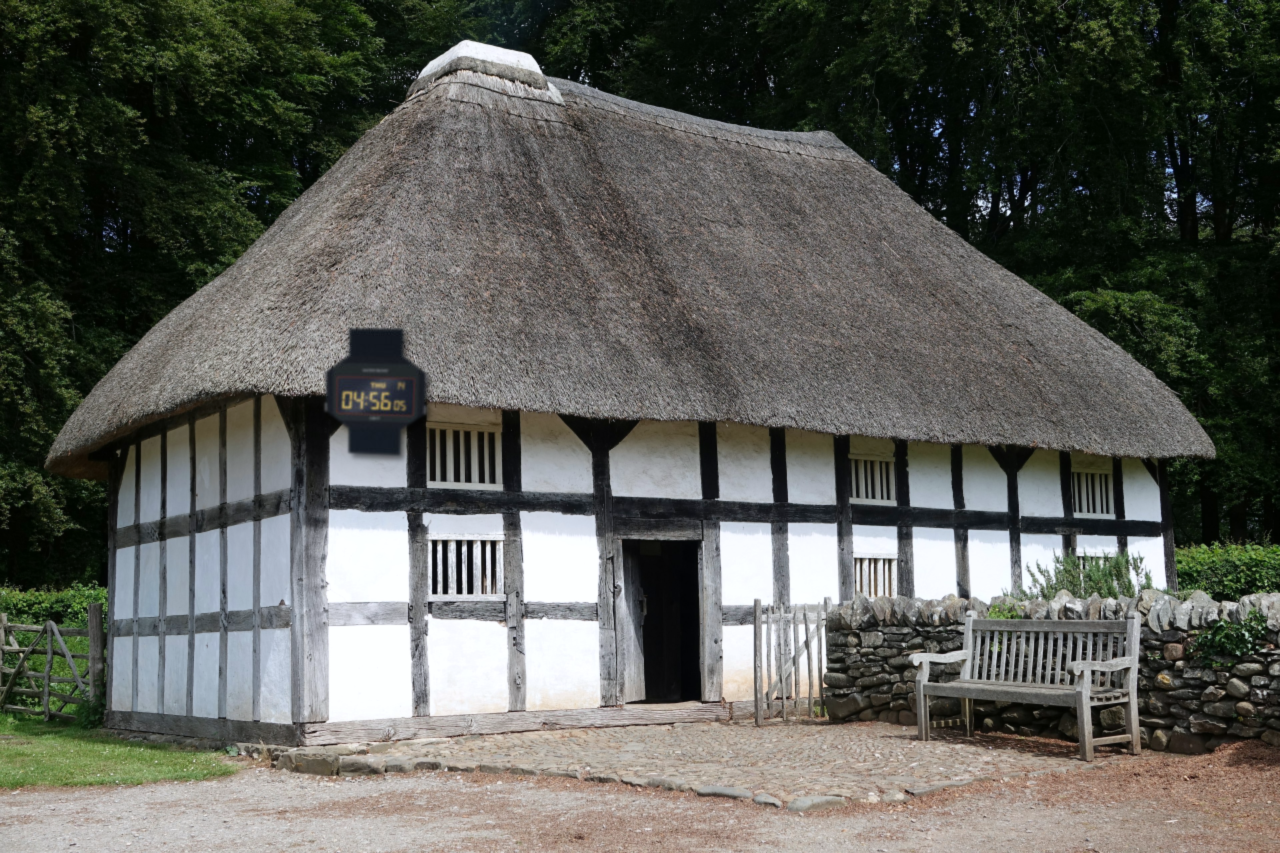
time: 4:56
